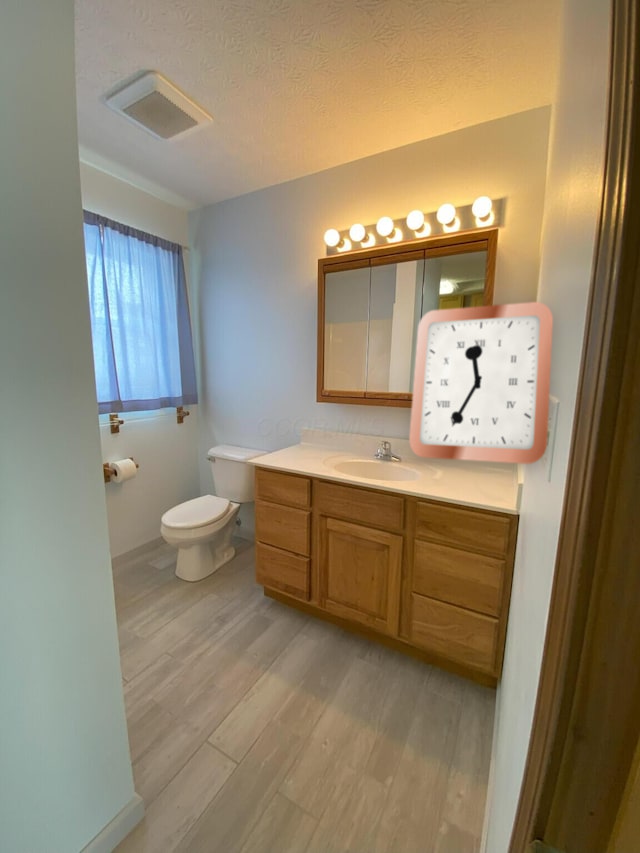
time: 11:35
